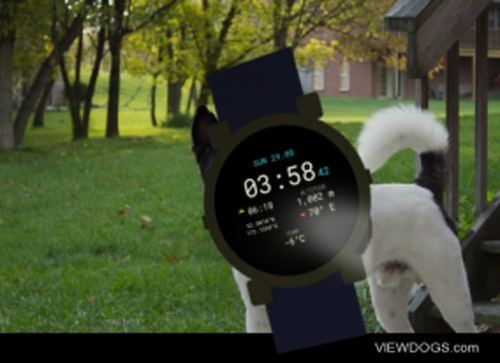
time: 3:58
